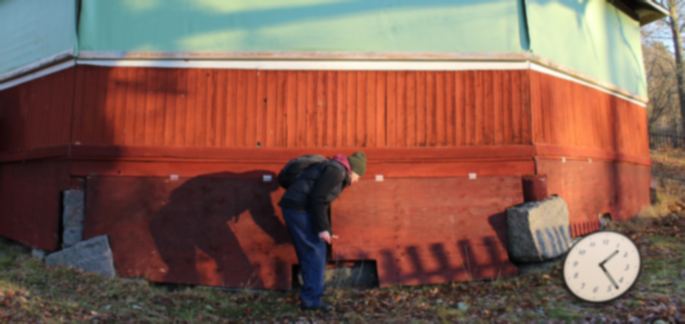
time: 1:23
